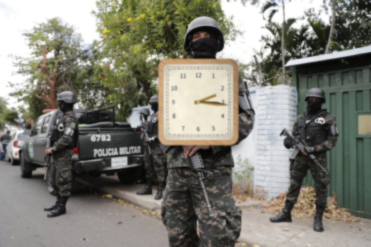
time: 2:16
